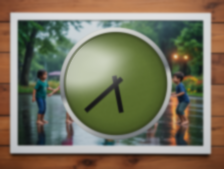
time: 5:38
